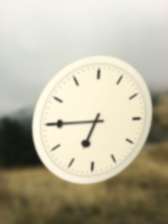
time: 6:45
